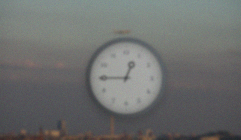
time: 12:45
